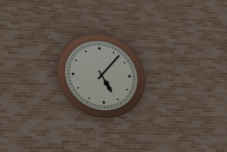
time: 5:07
